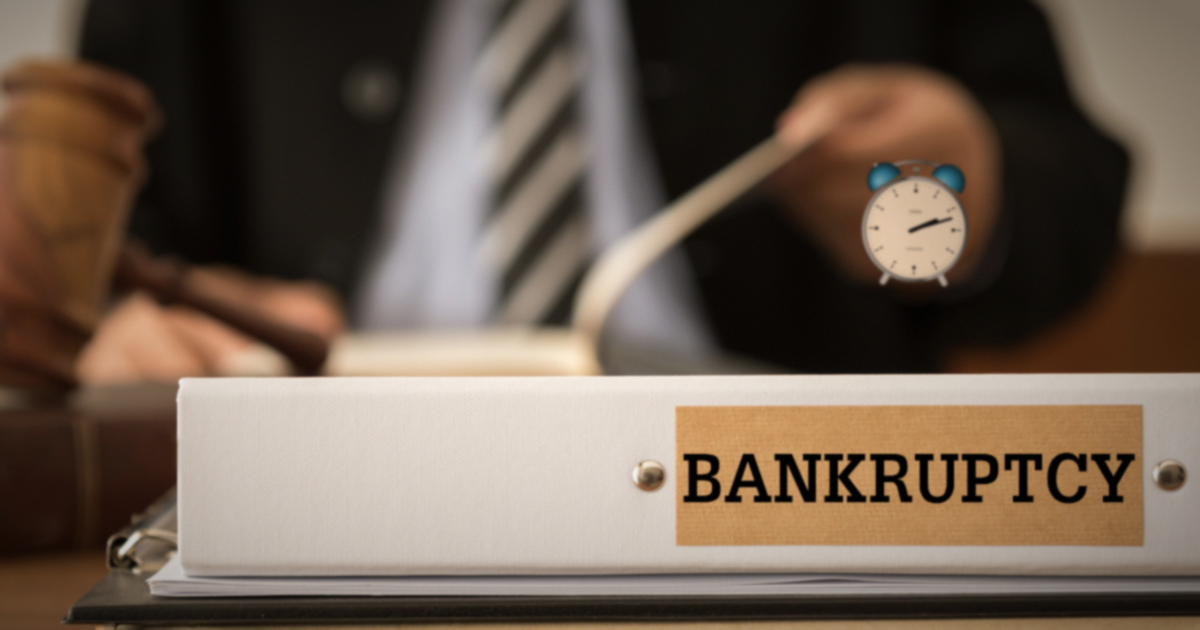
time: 2:12
